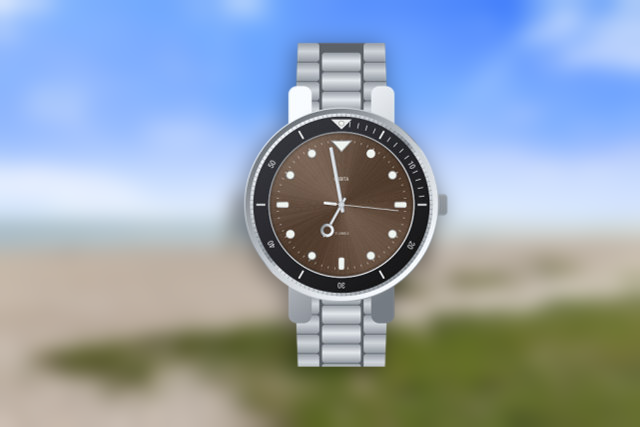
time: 6:58:16
